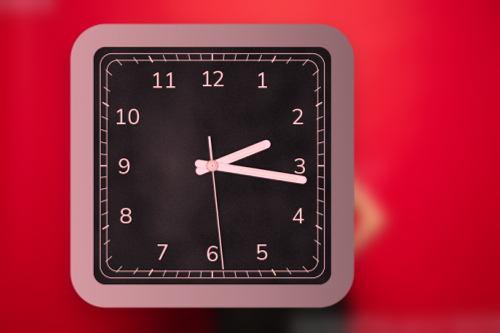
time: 2:16:29
